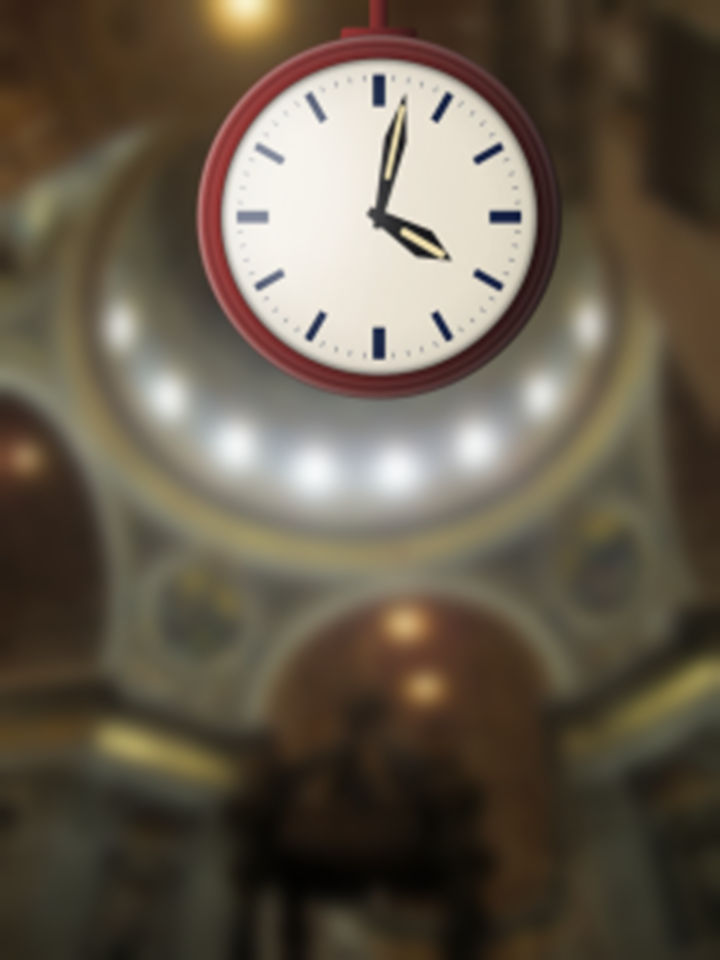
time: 4:02
